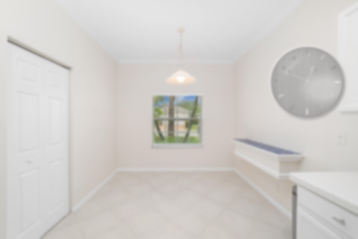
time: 12:49
